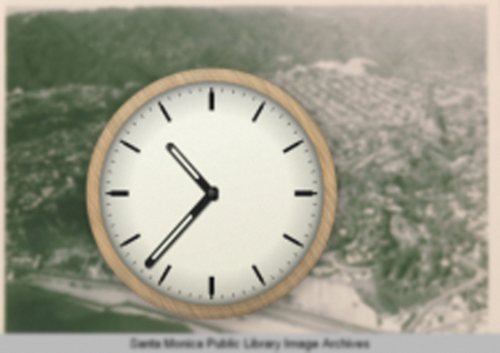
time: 10:37
